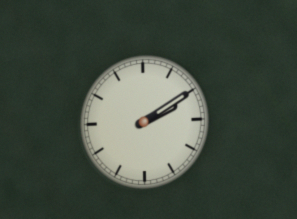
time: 2:10
